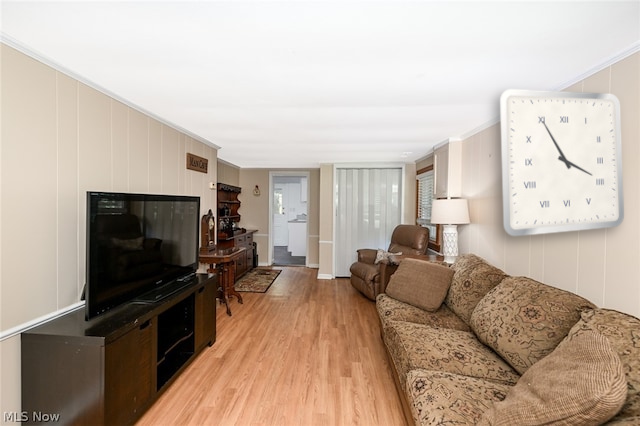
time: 3:55
